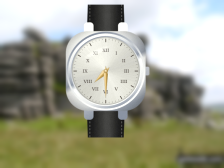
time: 7:30
